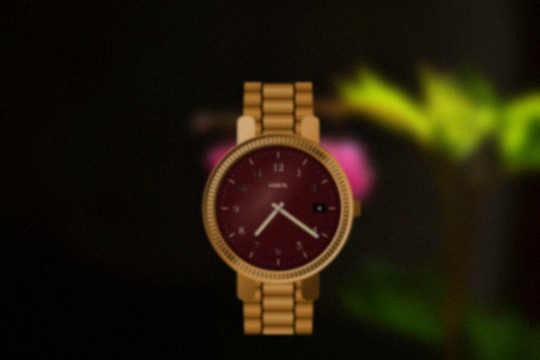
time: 7:21
